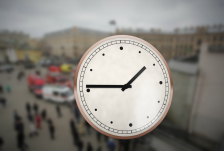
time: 1:46
